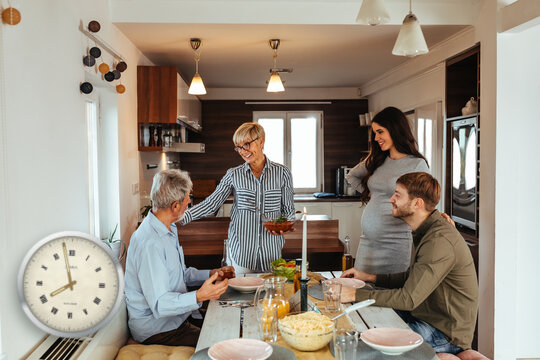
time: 7:58
